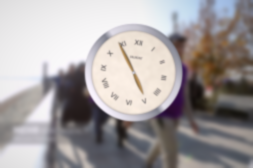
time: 4:54
